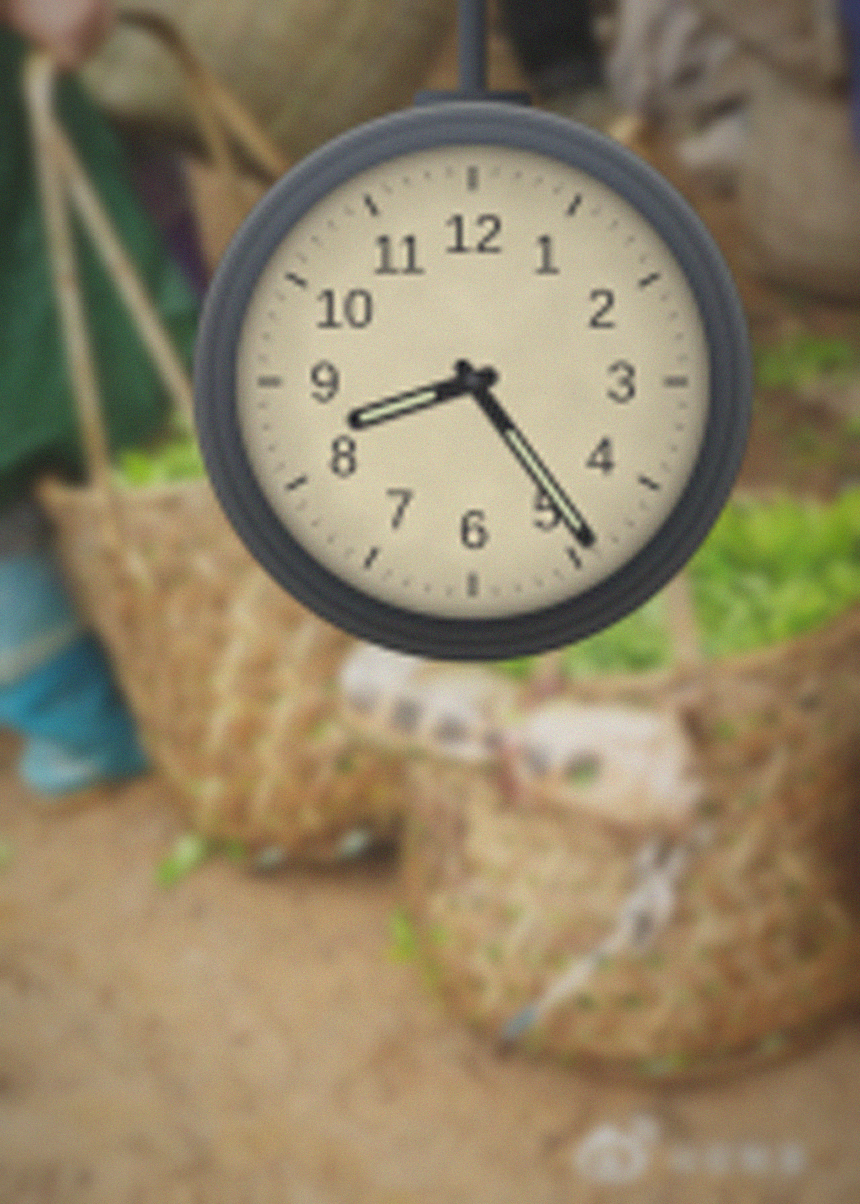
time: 8:24
